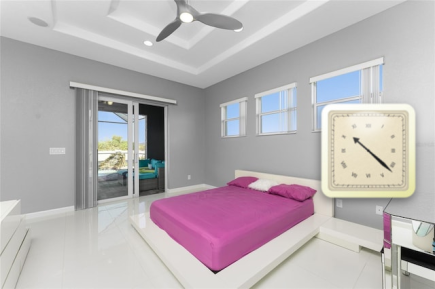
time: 10:22
